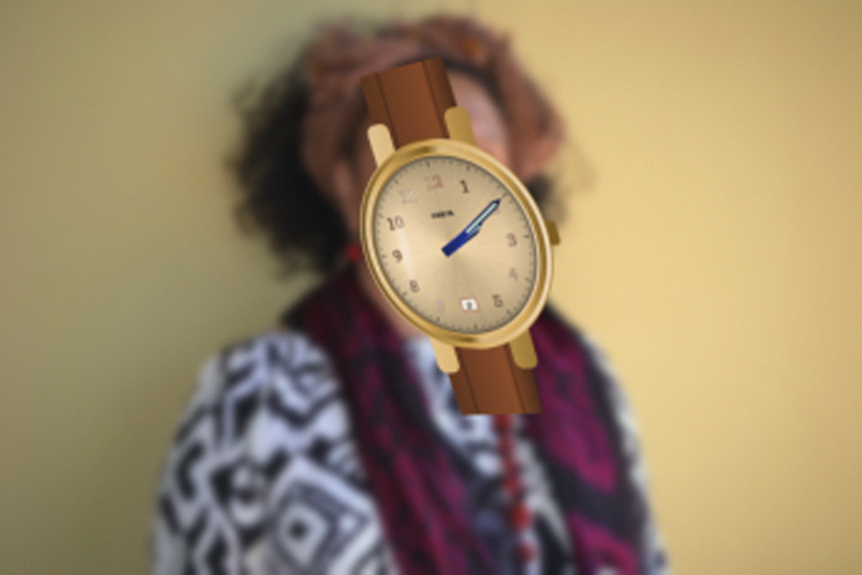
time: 2:10
